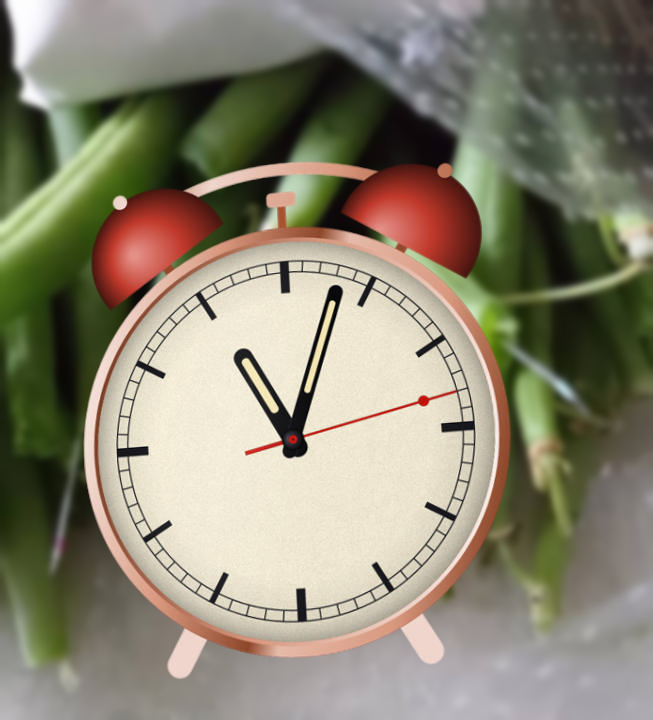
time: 11:03:13
